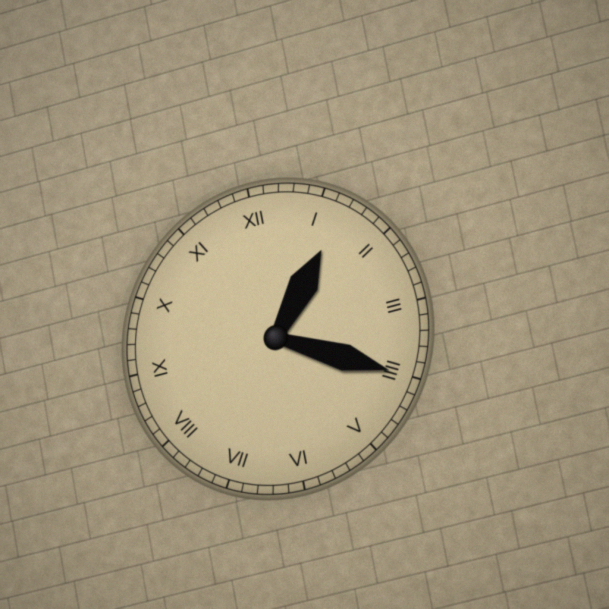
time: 1:20
